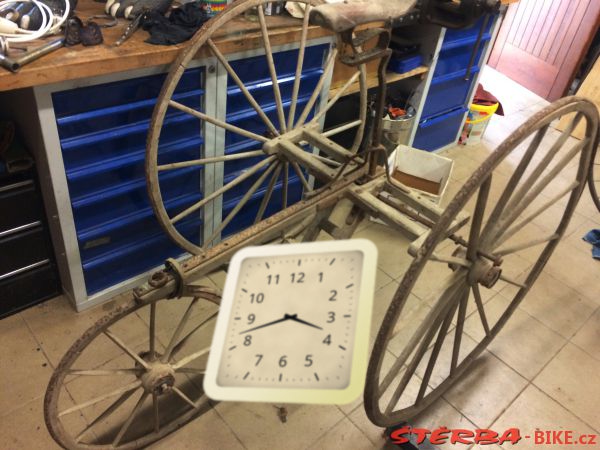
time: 3:42
